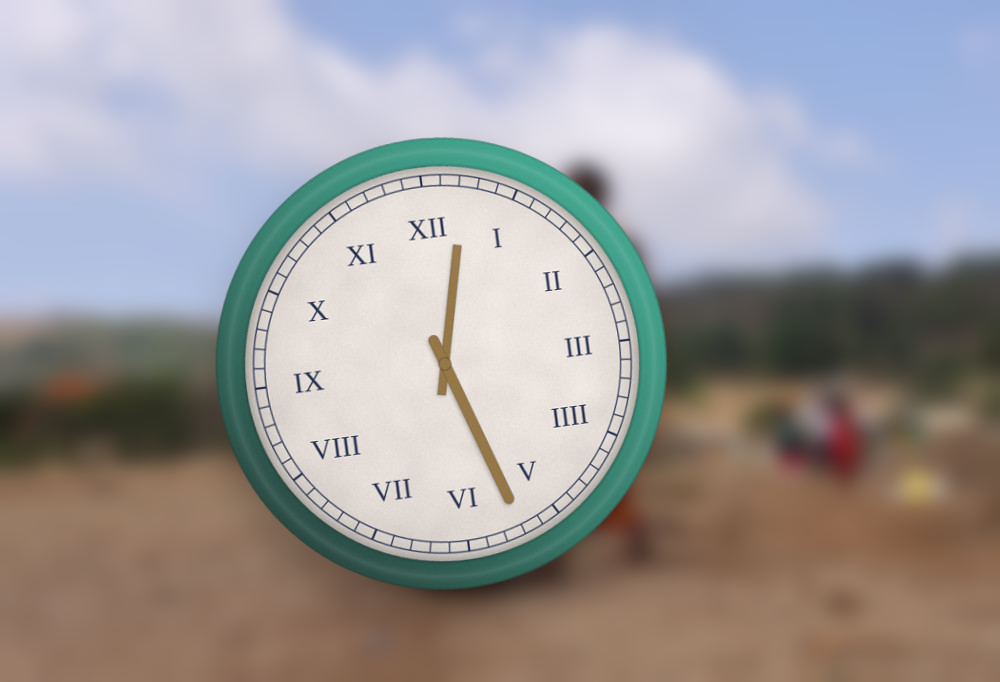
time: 12:27
